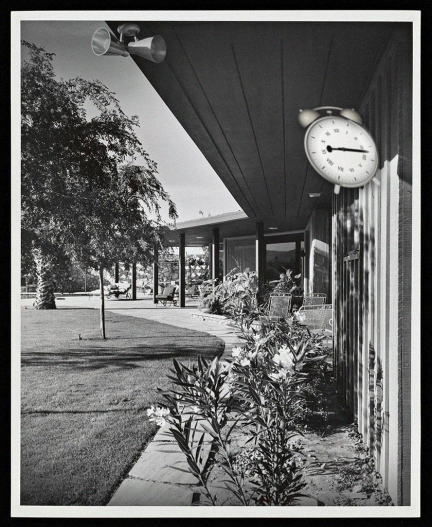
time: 9:17
